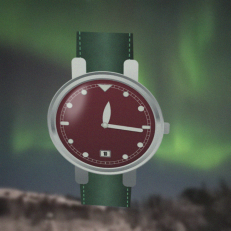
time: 12:16
